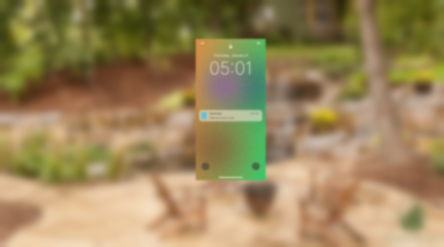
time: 5:01
